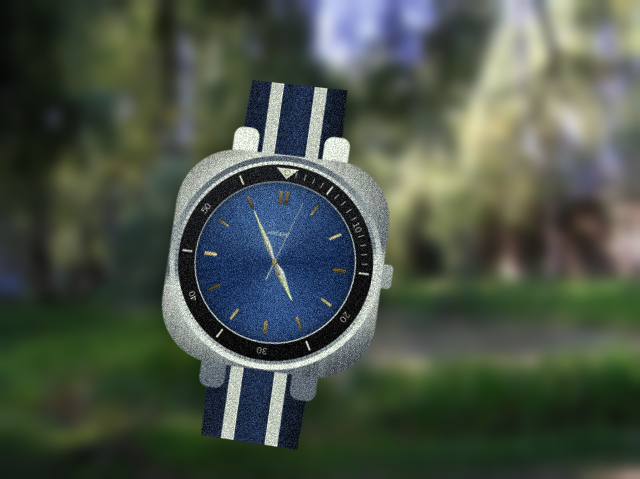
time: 4:55:03
